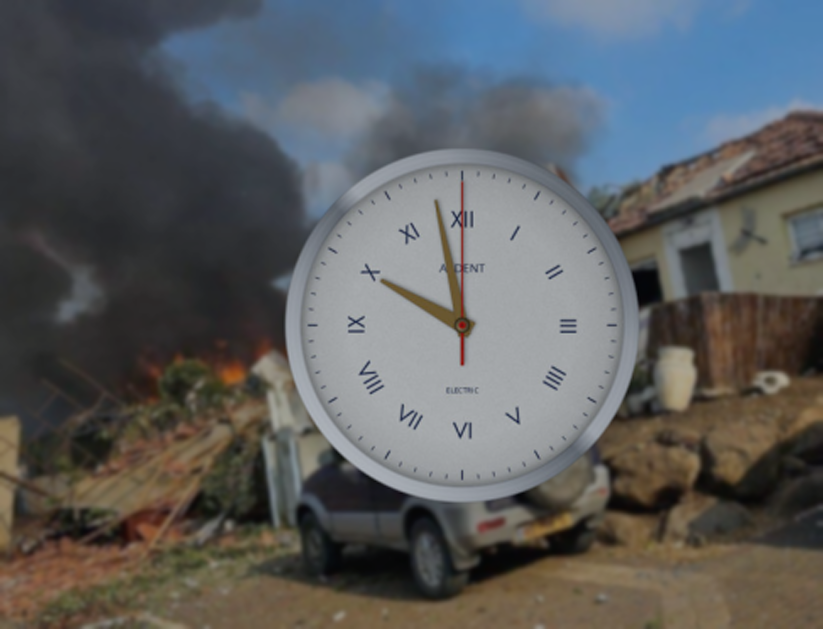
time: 9:58:00
